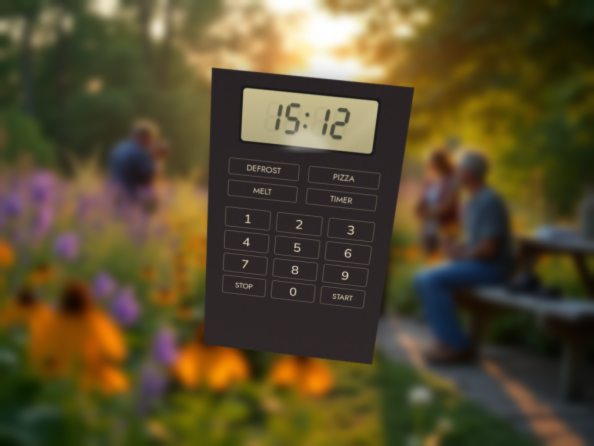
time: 15:12
